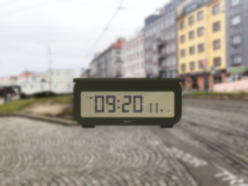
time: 9:20:11
